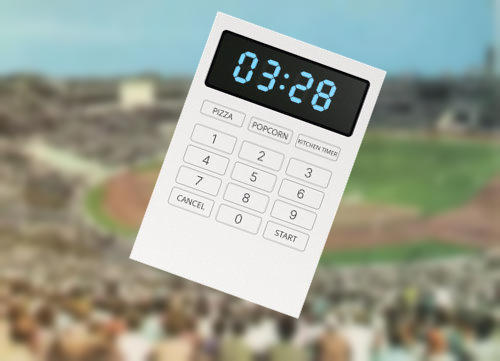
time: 3:28
